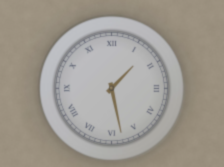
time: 1:28
